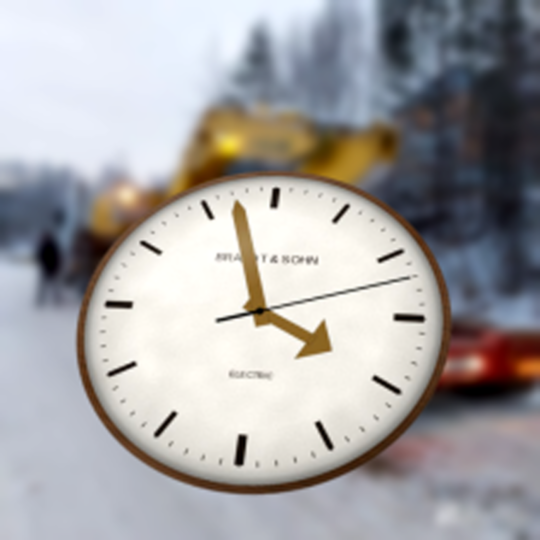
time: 3:57:12
